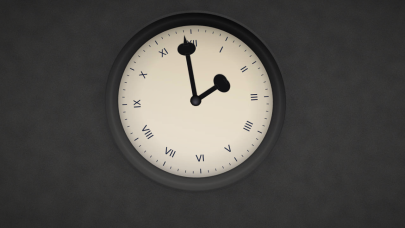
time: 1:59
